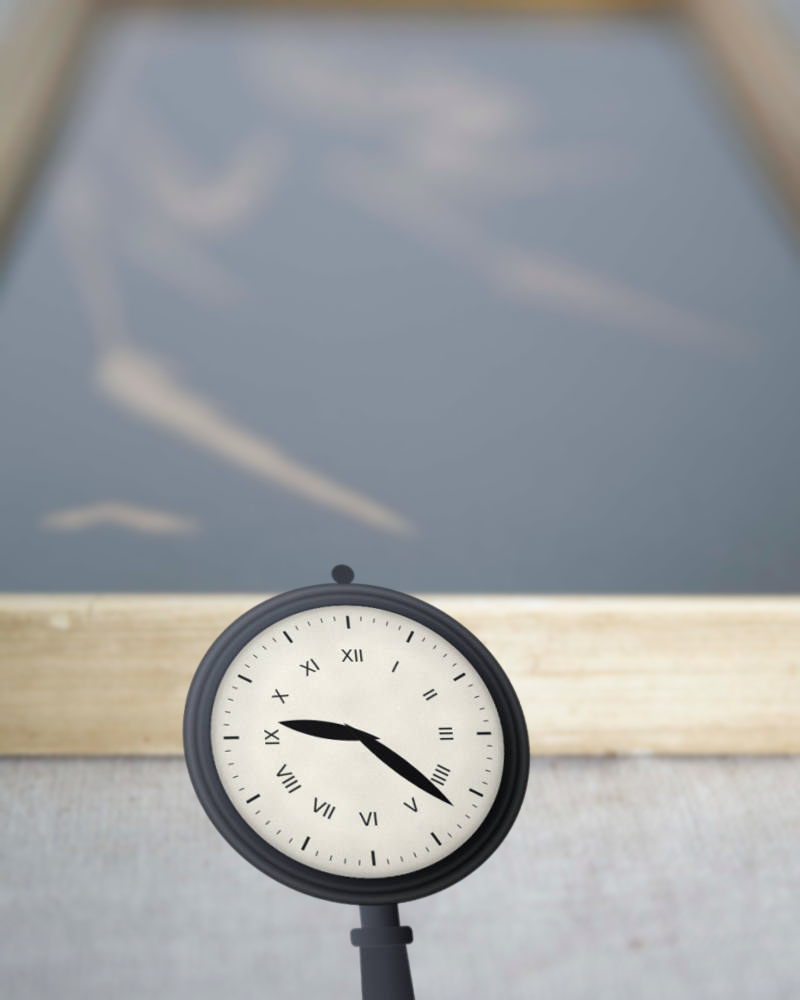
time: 9:22
